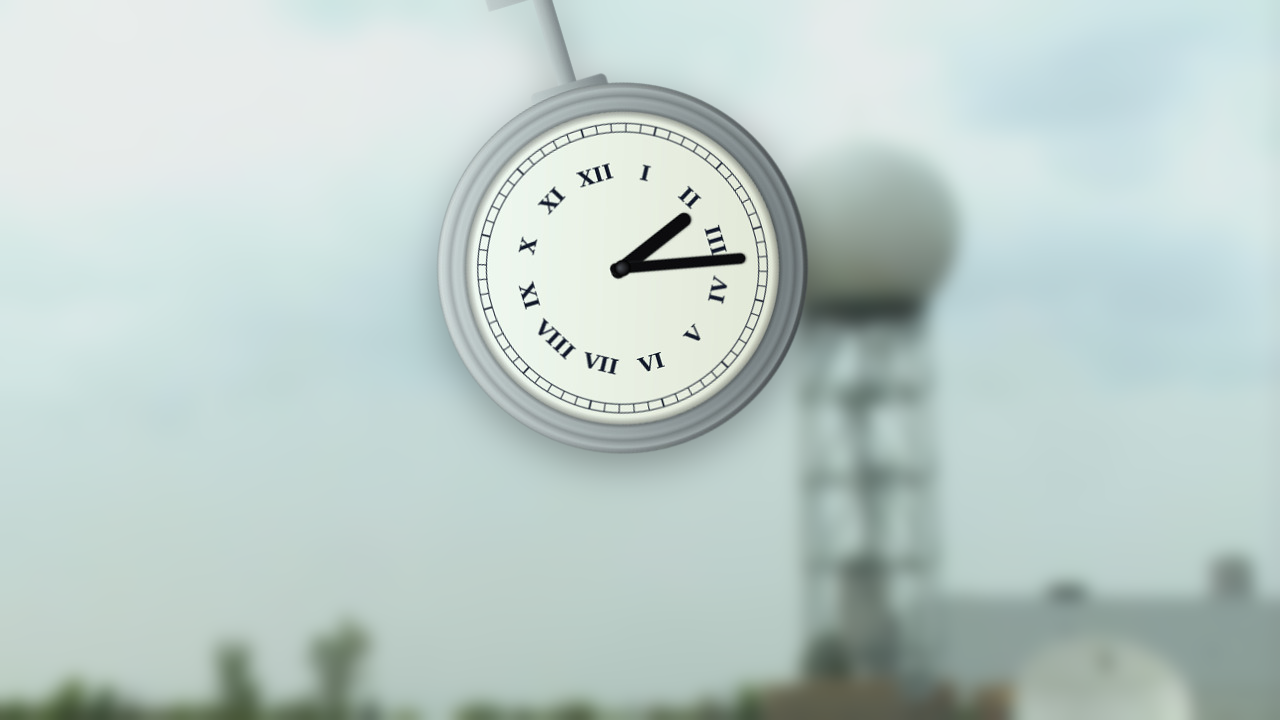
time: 2:17
